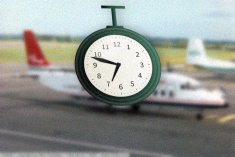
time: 6:48
